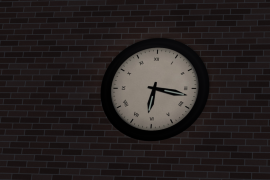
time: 6:17
